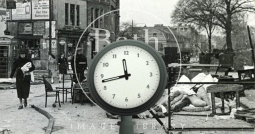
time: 11:43
